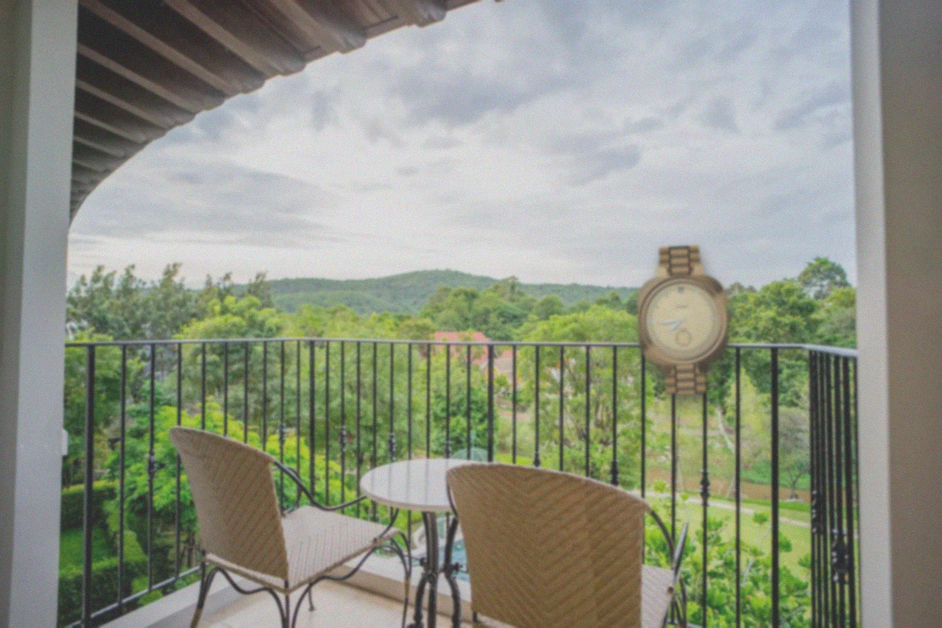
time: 7:44
